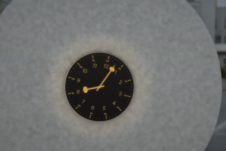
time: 8:03
